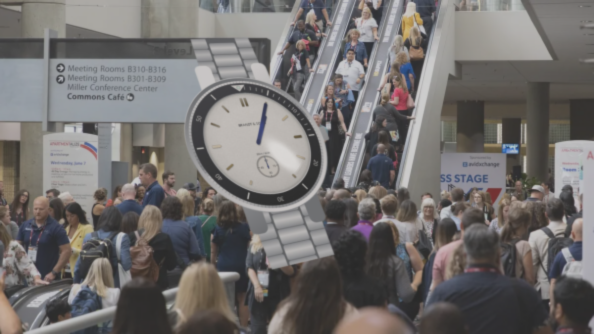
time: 1:05
